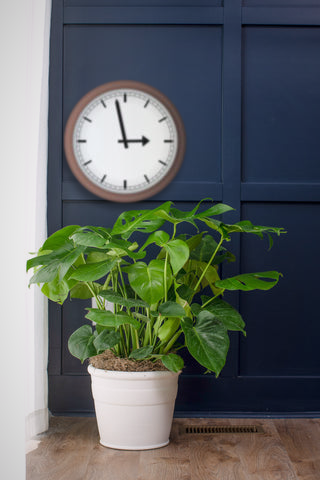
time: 2:58
